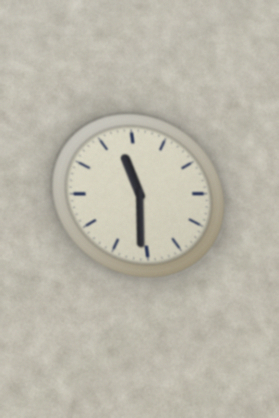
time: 11:31
